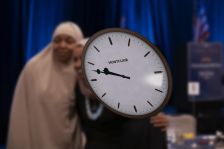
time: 9:48
